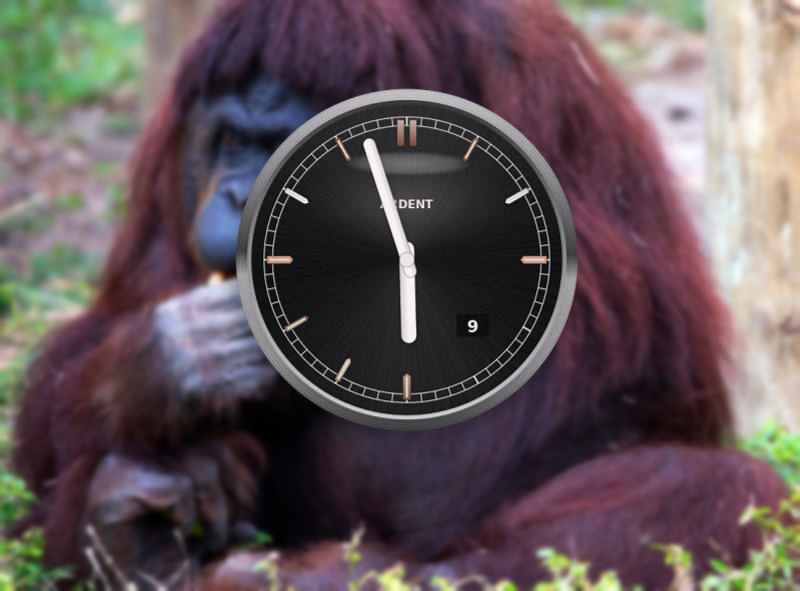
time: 5:57
